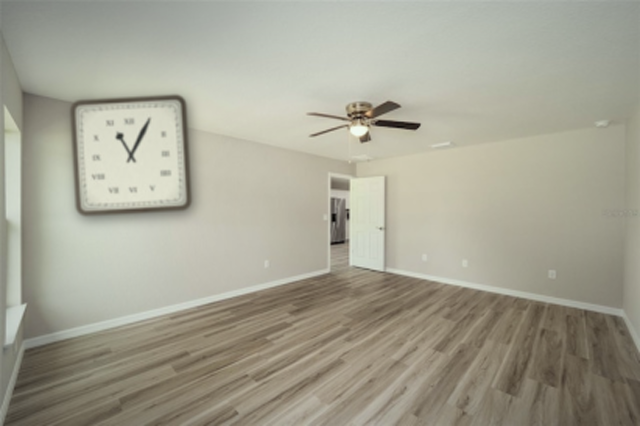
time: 11:05
